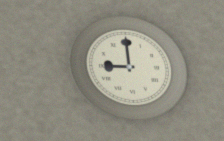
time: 9:00
